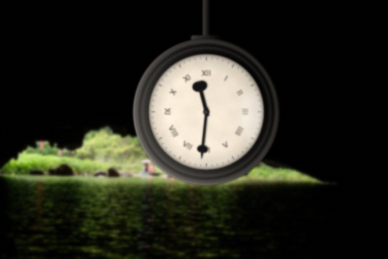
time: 11:31
